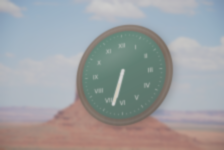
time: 6:33
